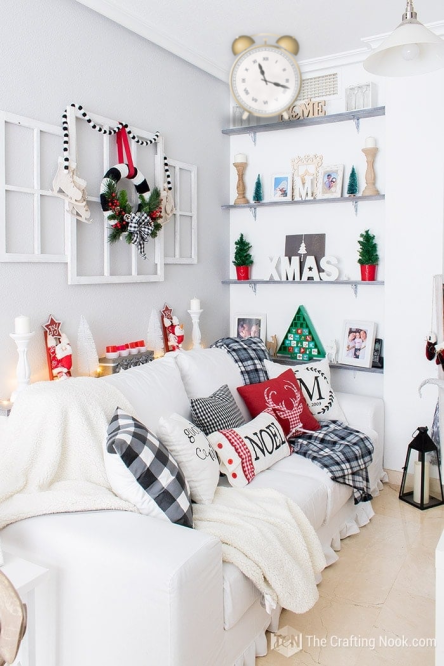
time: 11:18
